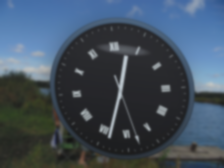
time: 12:33:28
